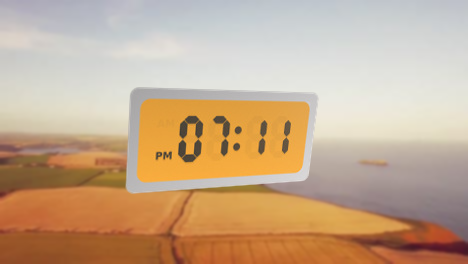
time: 7:11
